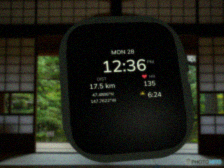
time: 12:36
